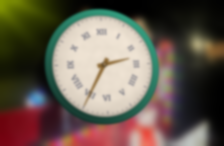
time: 2:35
